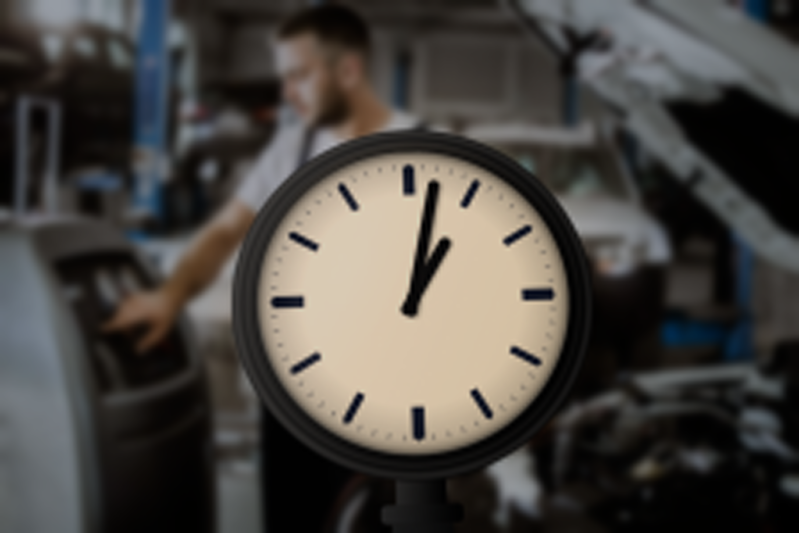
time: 1:02
